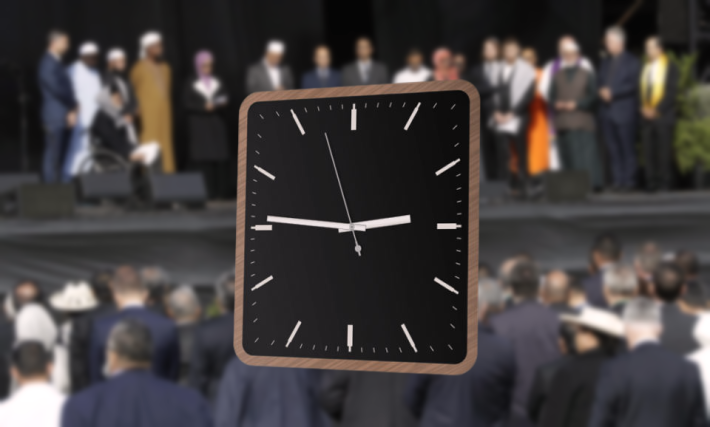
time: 2:45:57
